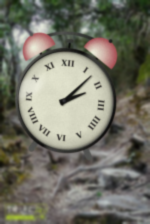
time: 2:07
